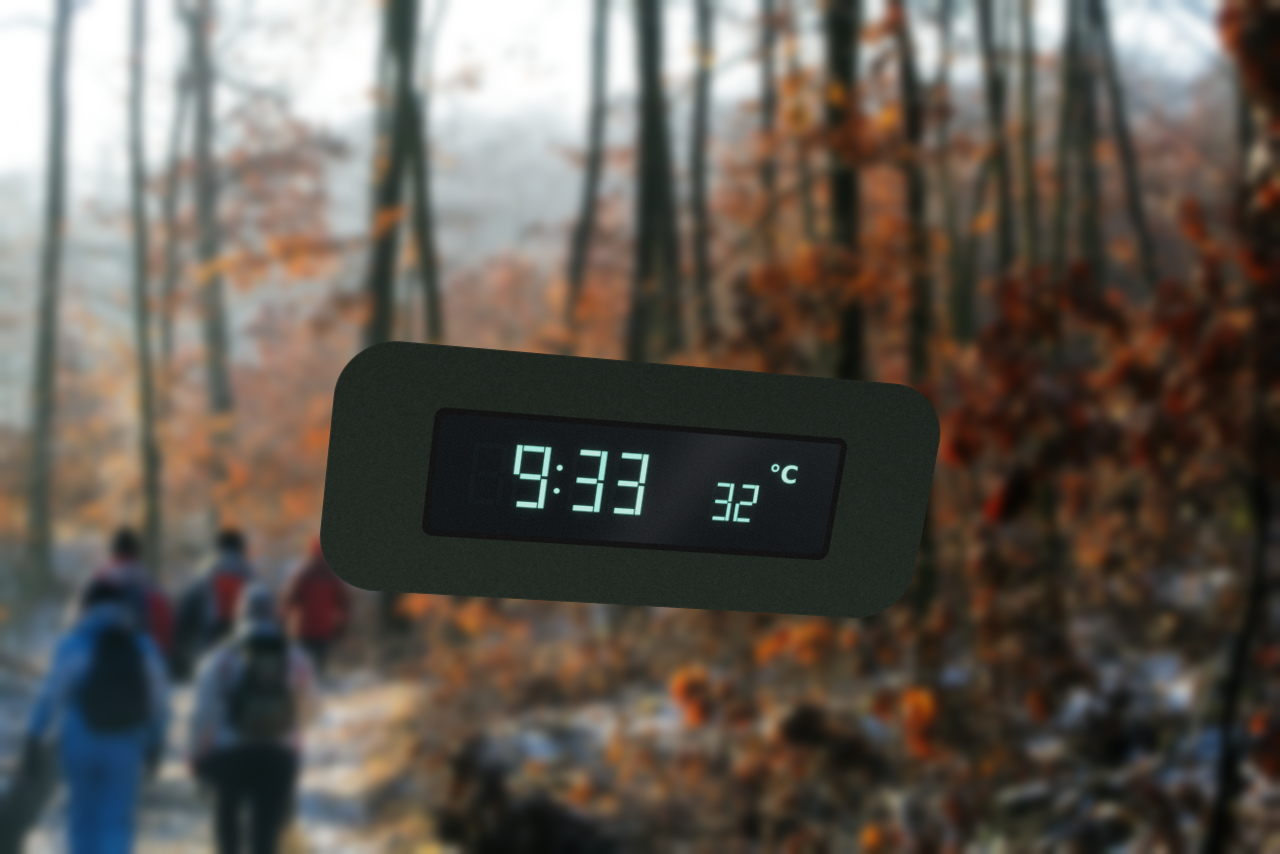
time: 9:33
